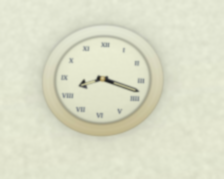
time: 8:18
